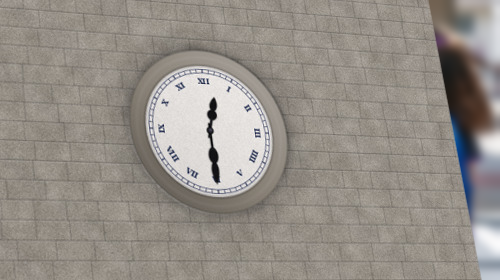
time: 12:30
